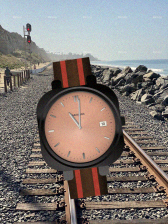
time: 11:01
